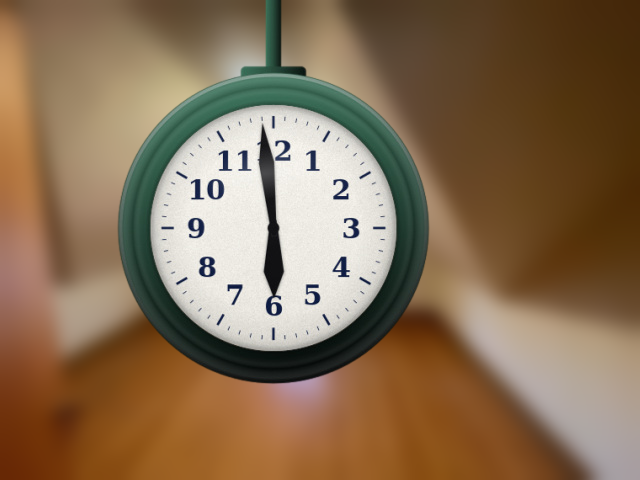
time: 5:59
